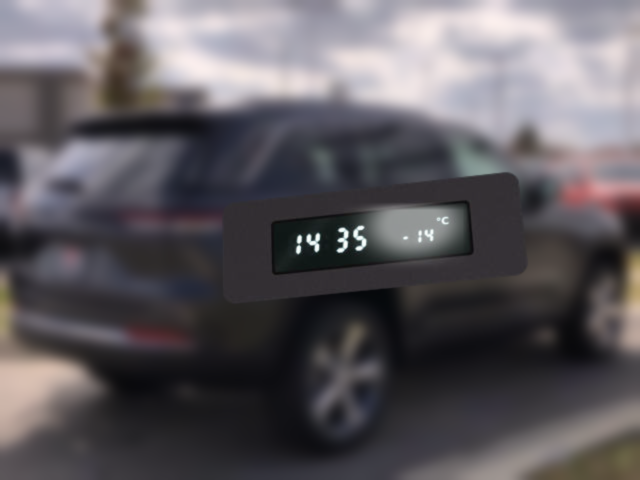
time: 14:35
